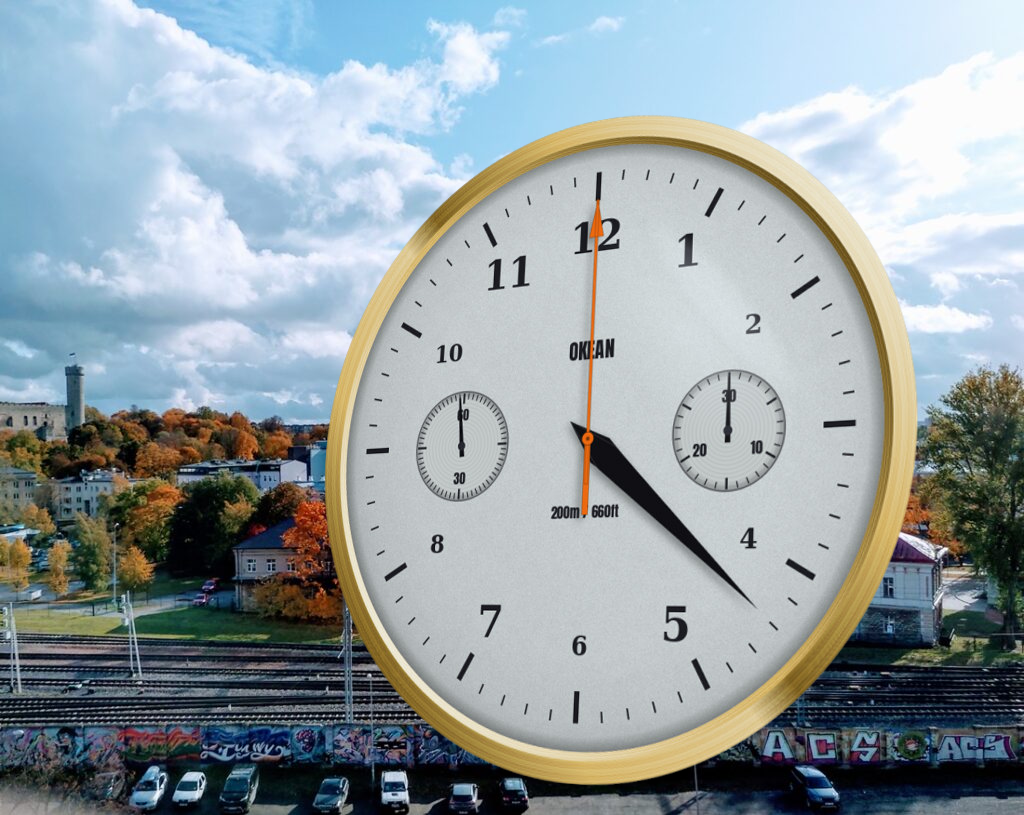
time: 4:21:59
